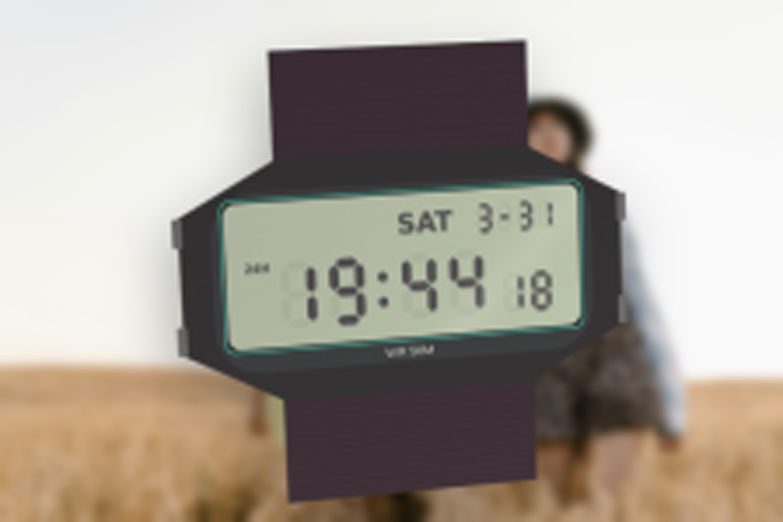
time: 19:44:18
